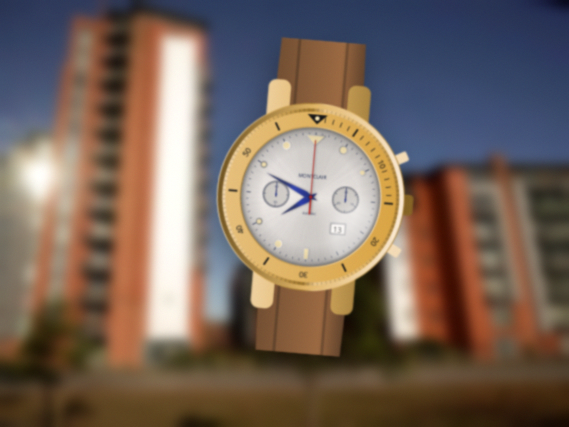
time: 7:49
